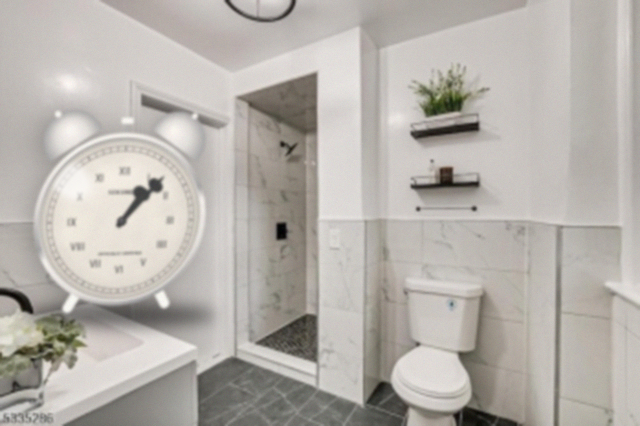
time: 1:07
